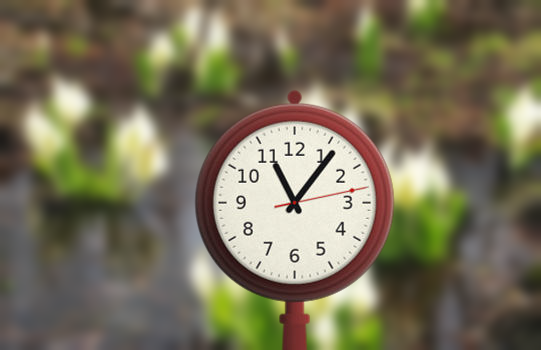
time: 11:06:13
